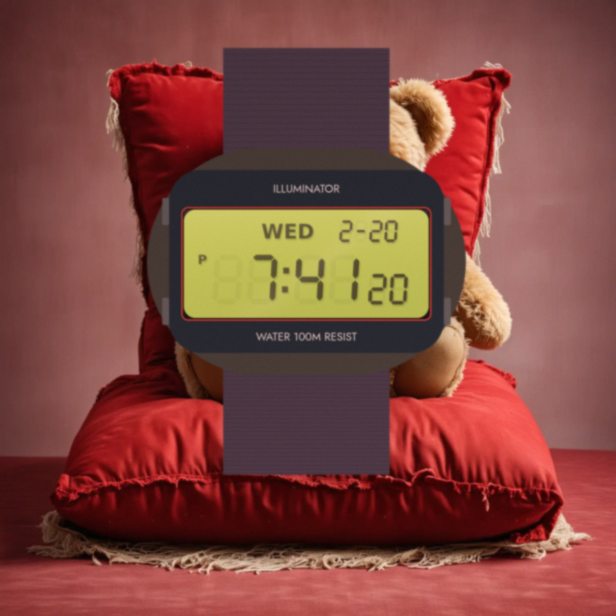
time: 7:41:20
